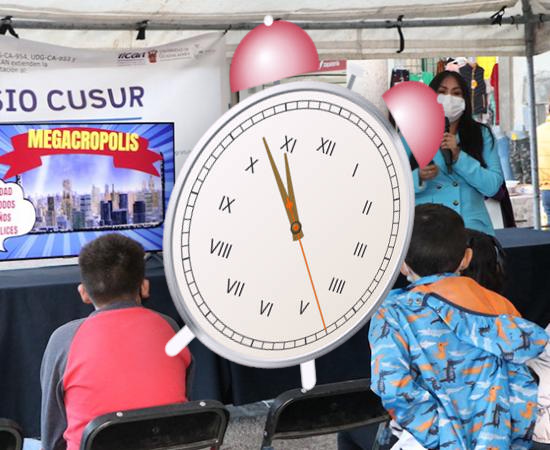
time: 10:52:23
